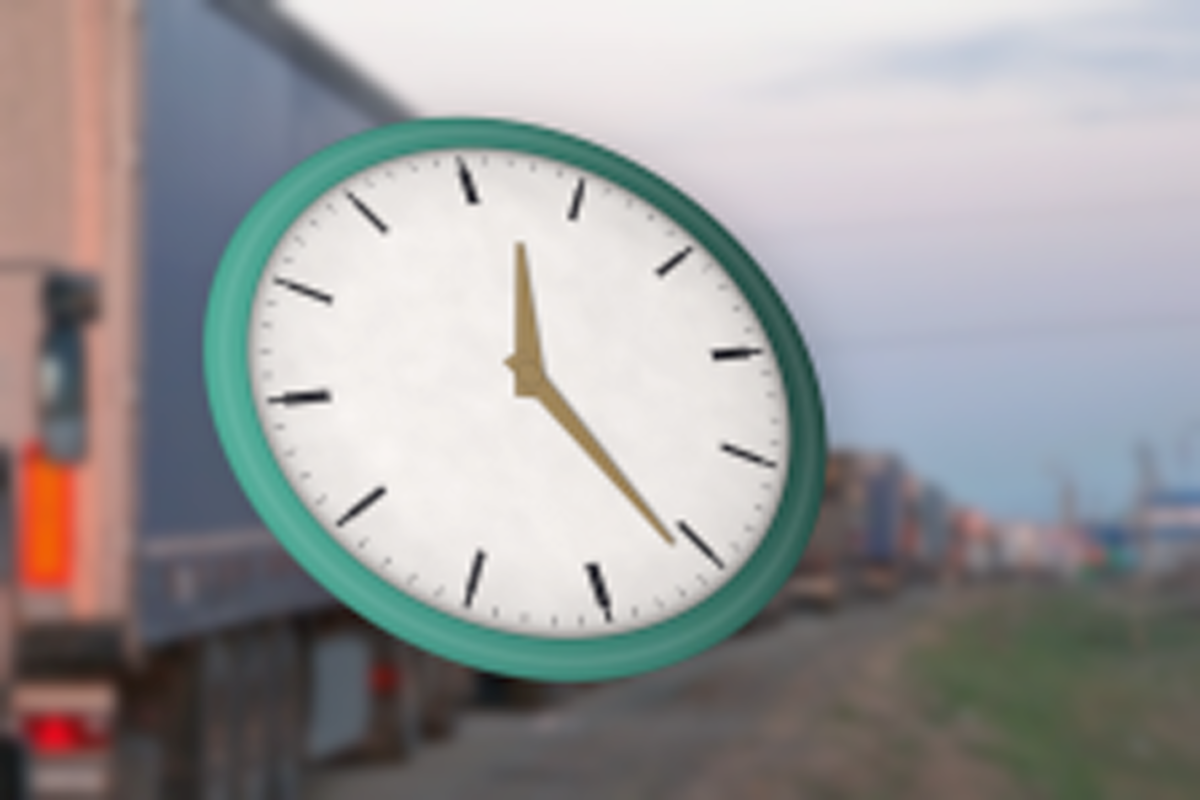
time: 12:26
